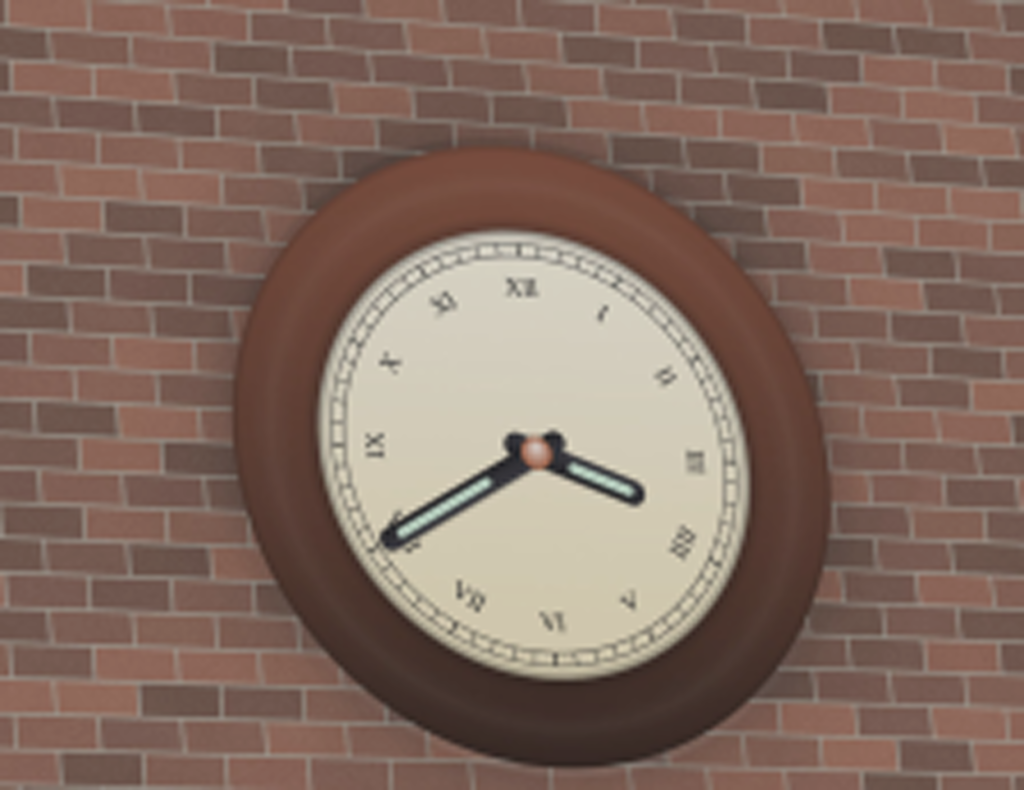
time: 3:40
